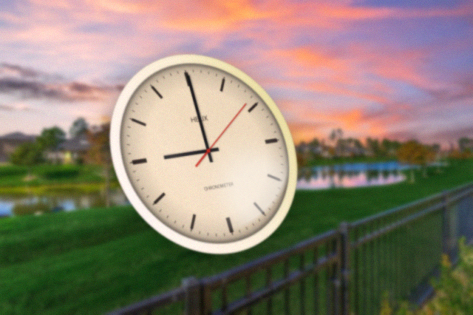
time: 9:00:09
